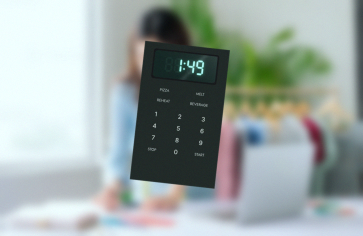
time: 1:49
